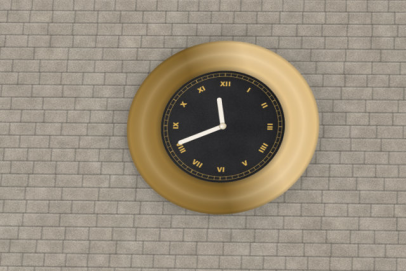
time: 11:41
